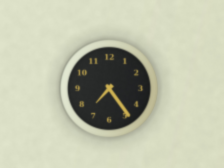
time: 7:24
